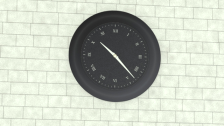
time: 10:23
